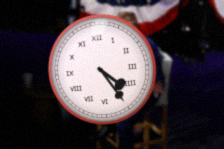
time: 4:25
